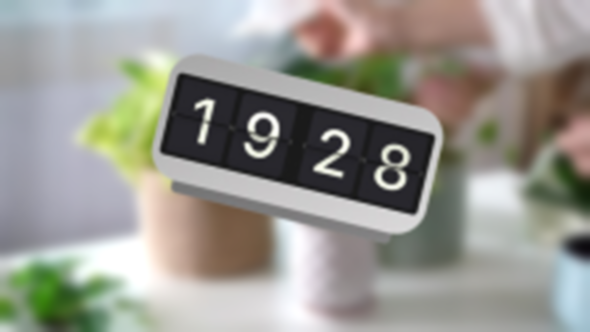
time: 19:28
